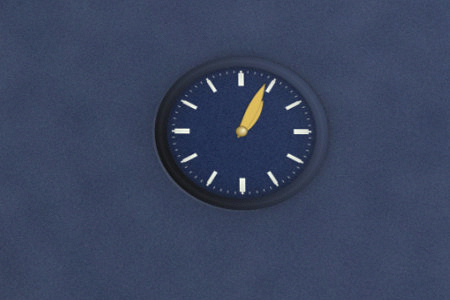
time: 1:04
